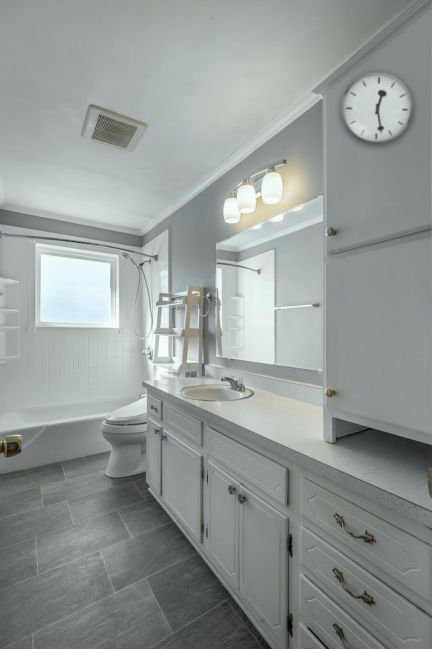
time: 12:28
